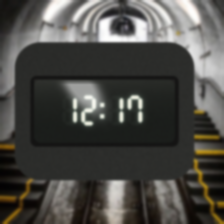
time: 12:17
